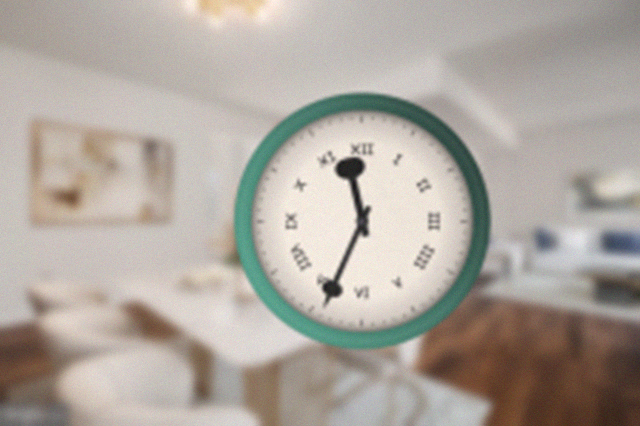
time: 11:34
